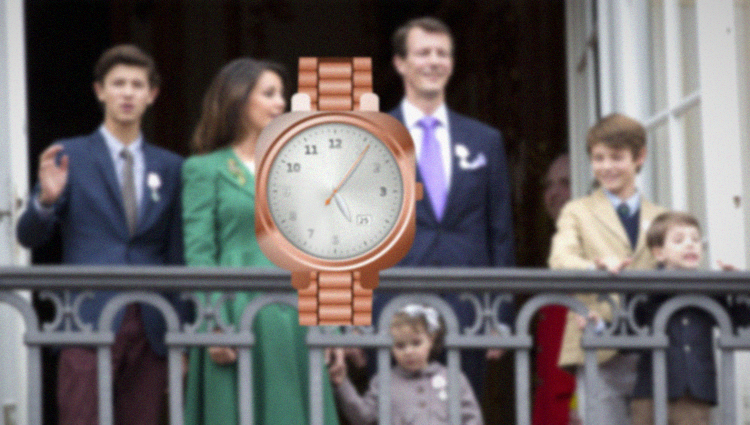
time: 5:06:06
